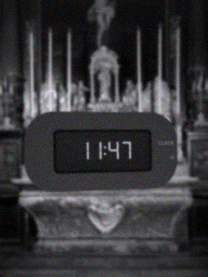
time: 11:47
